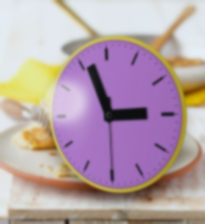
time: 2:56:30
